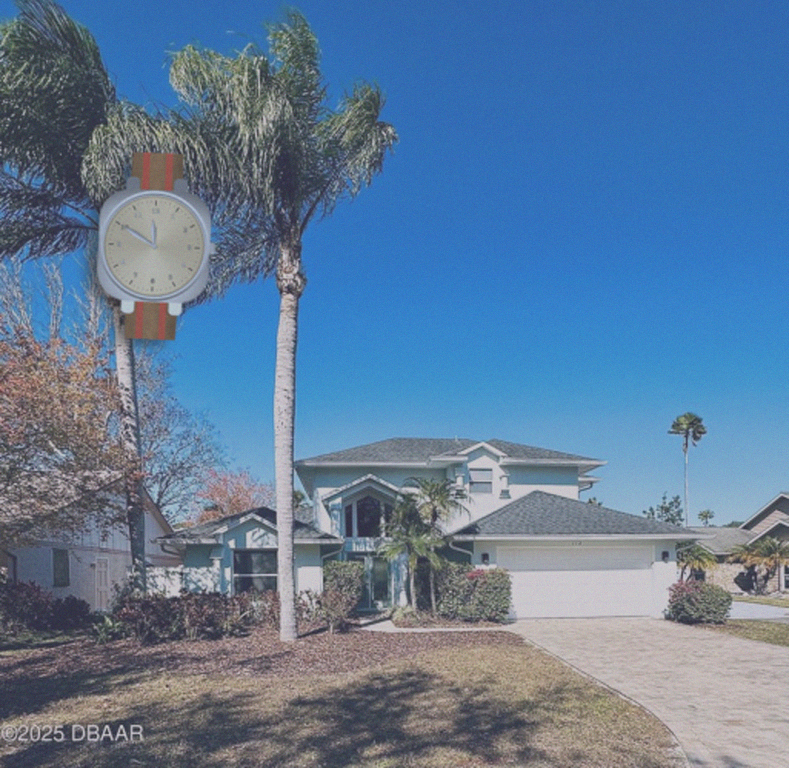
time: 11:50
